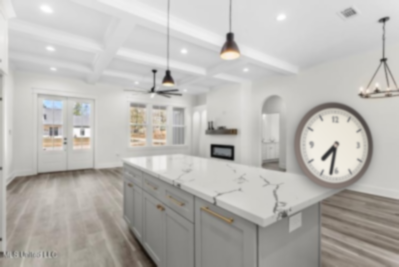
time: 7:32
